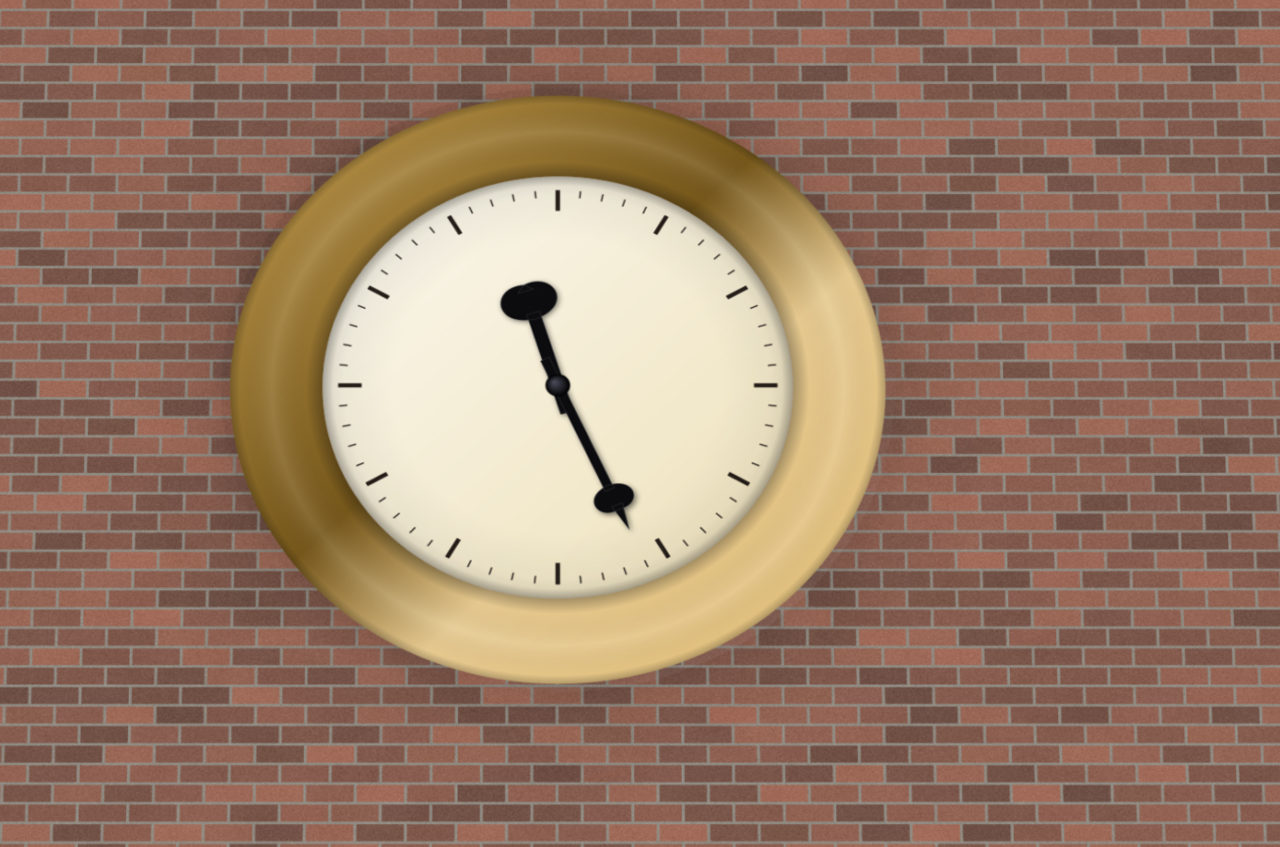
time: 11:26
